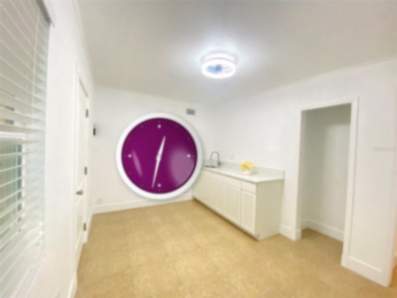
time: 12:32
